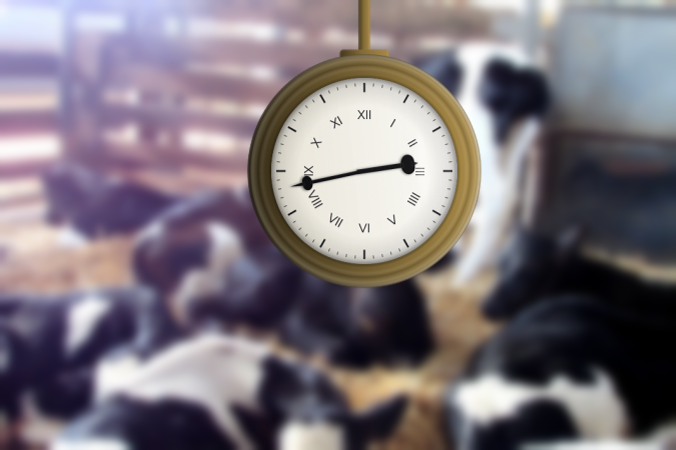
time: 2:43
